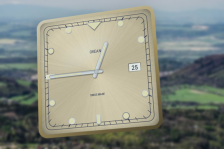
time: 12:45
